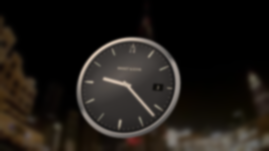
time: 9:22
